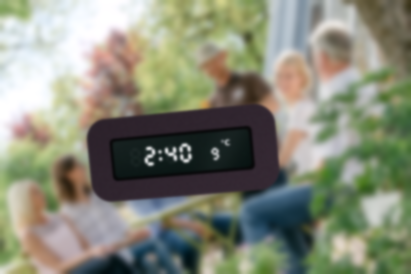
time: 2:40
